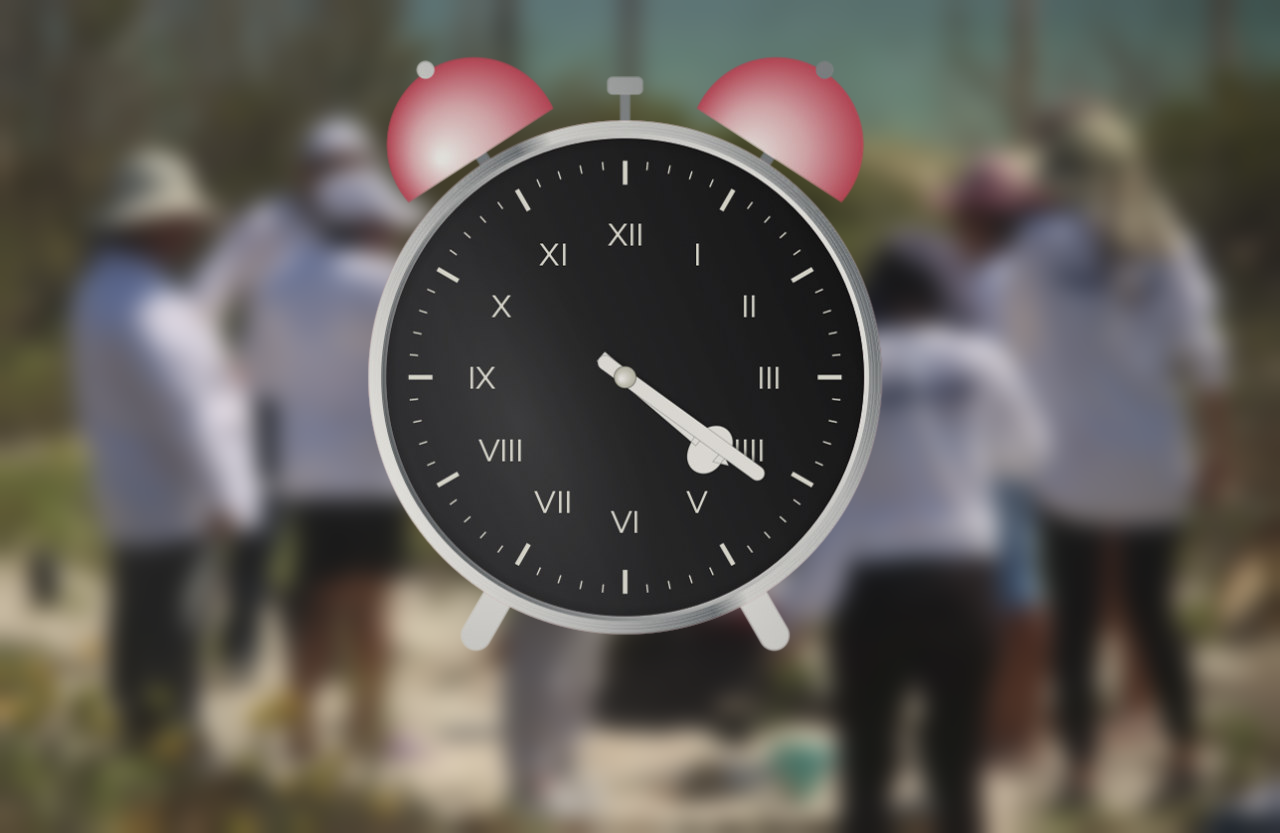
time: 4:21
